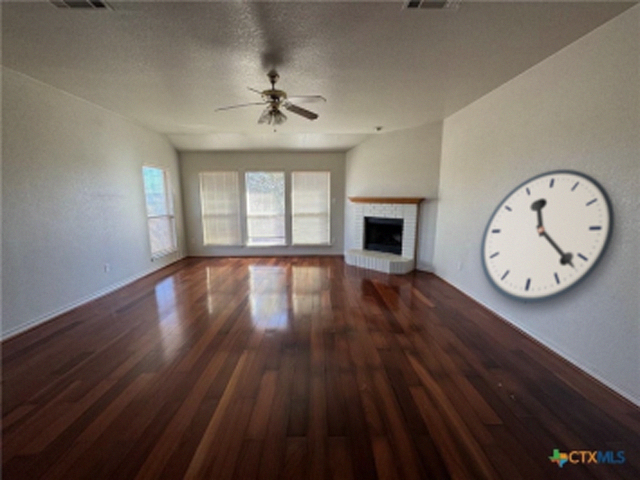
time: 11:22
